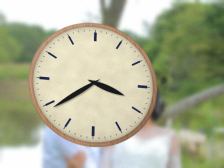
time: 3:39
